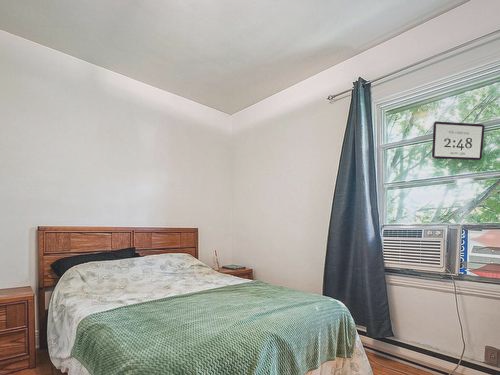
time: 2:48
